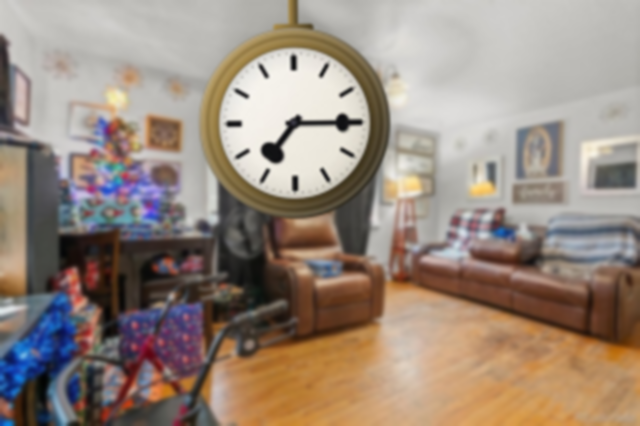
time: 7:15
